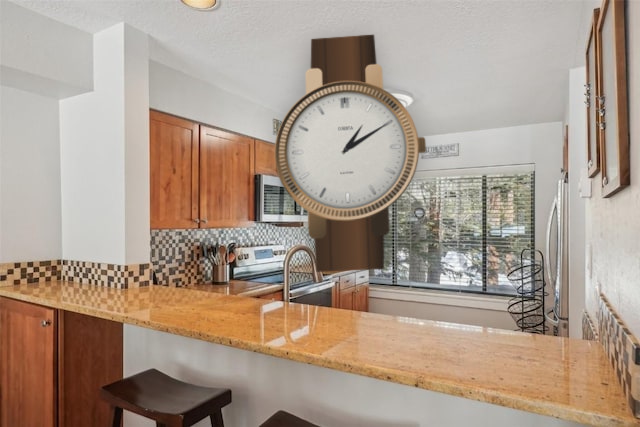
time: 1:10
